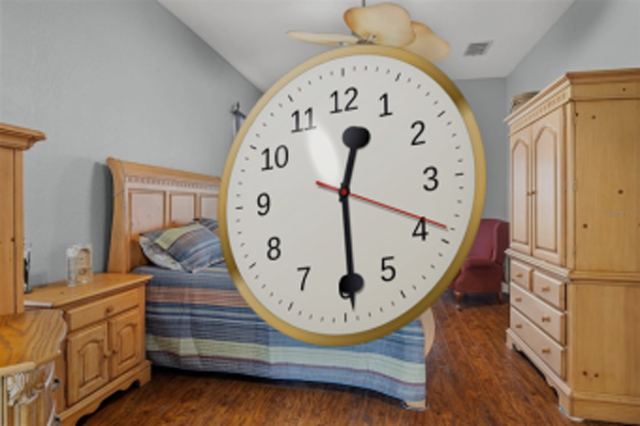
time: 12:29:19
